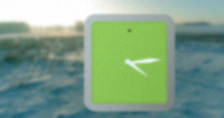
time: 4:14
